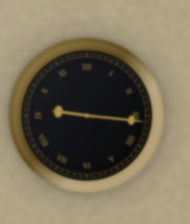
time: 9:16
